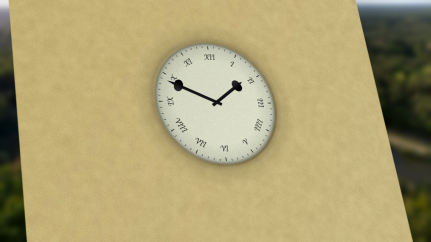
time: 1:49
